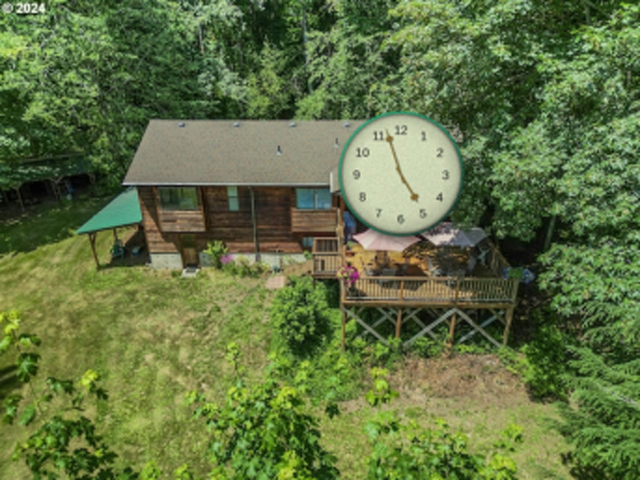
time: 4:57
